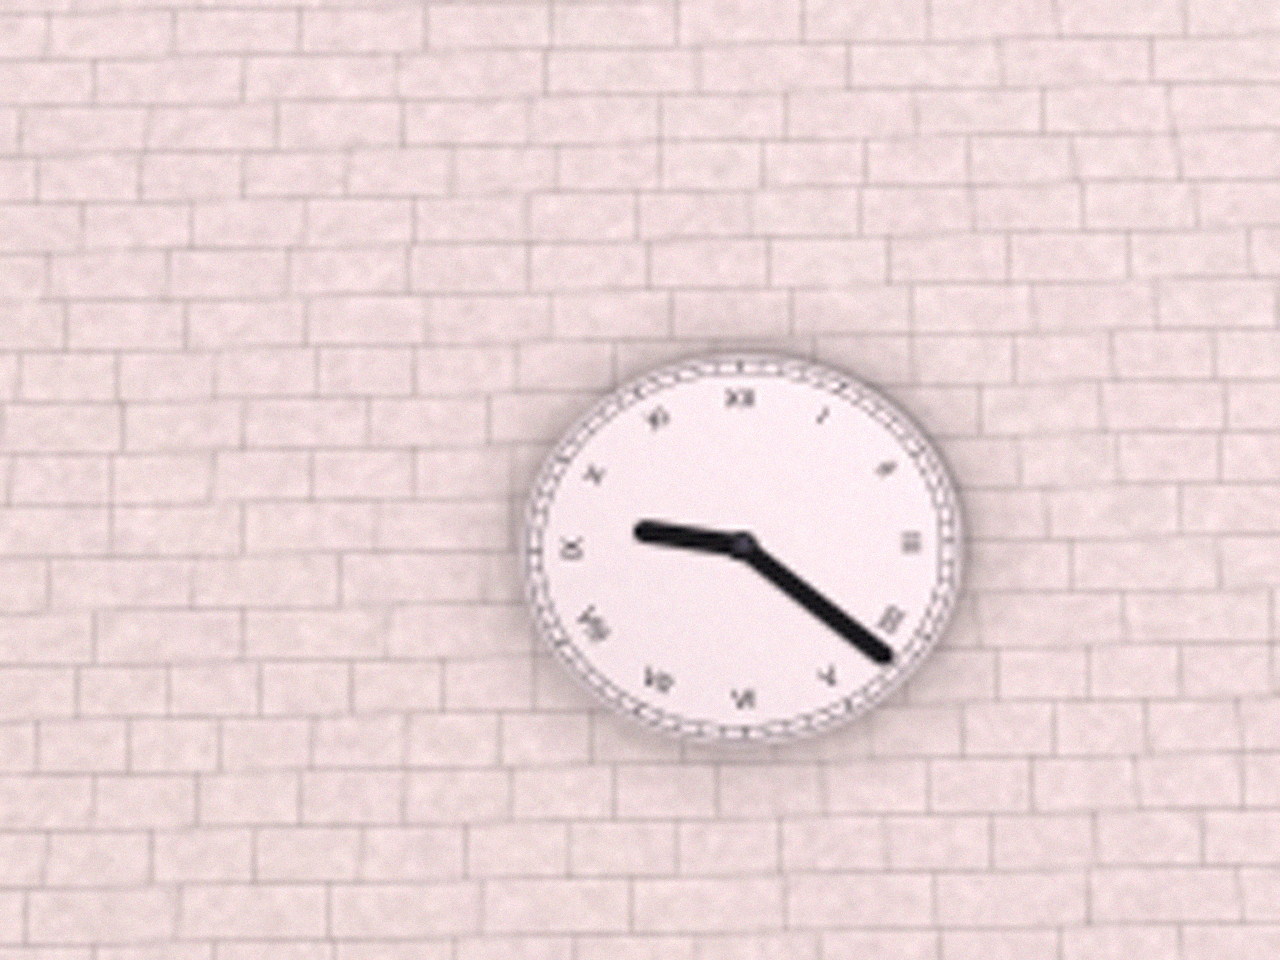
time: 9:22
